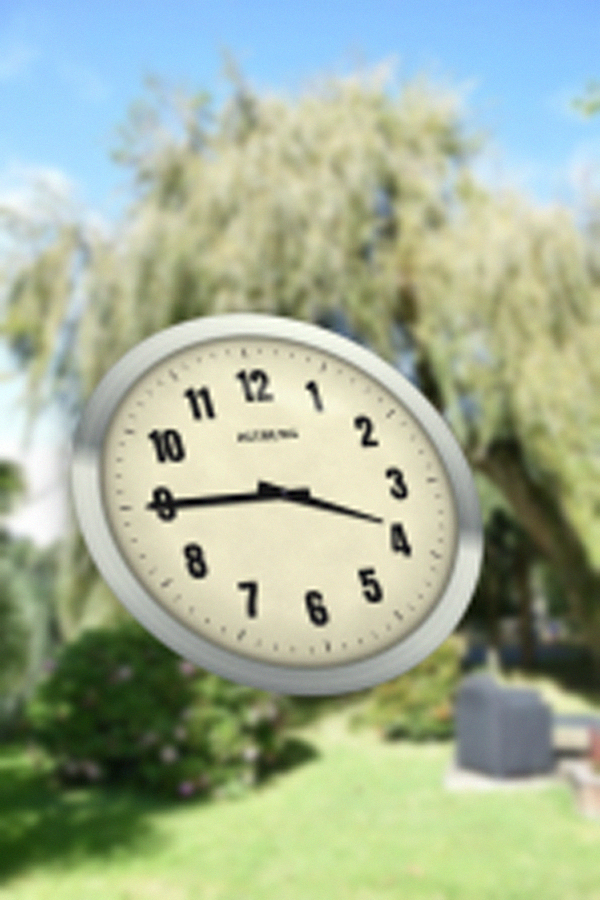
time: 3:45
